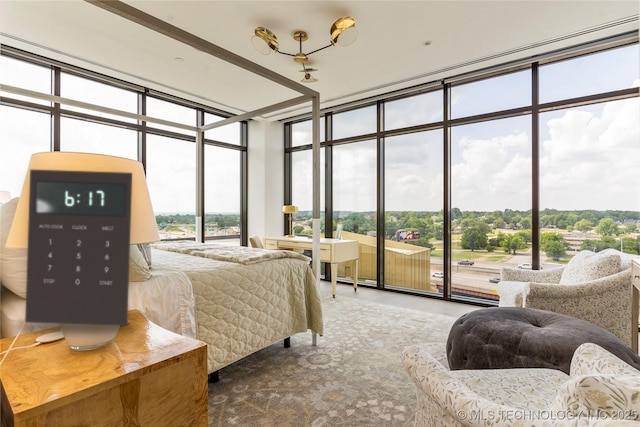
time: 6:17
